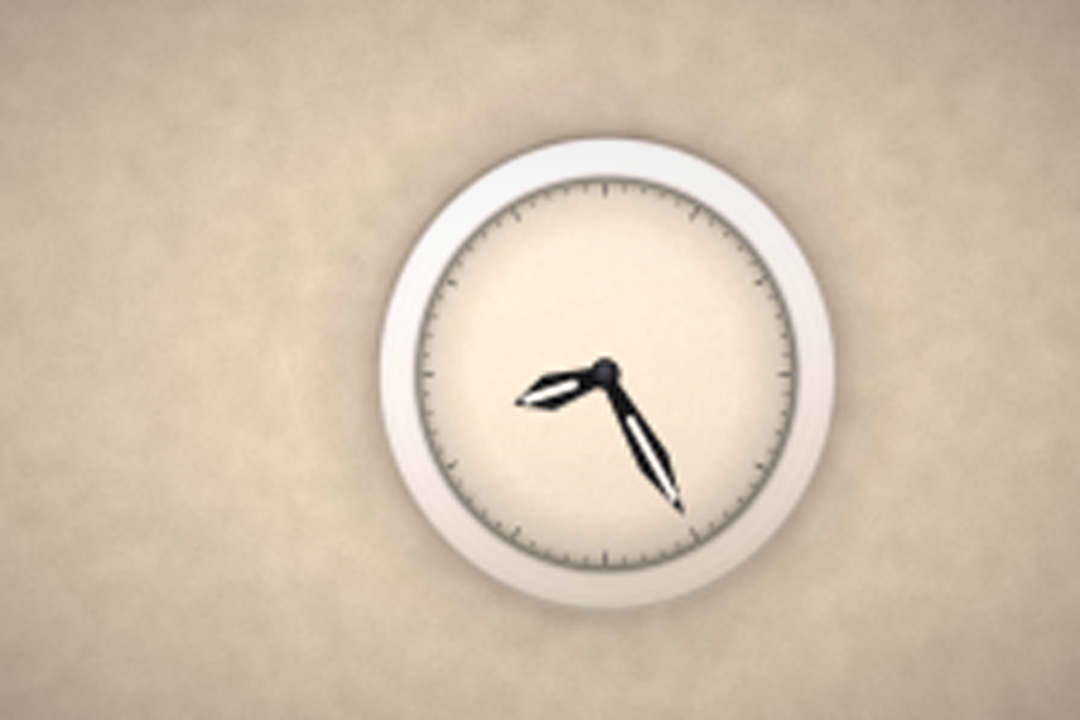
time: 8:25
